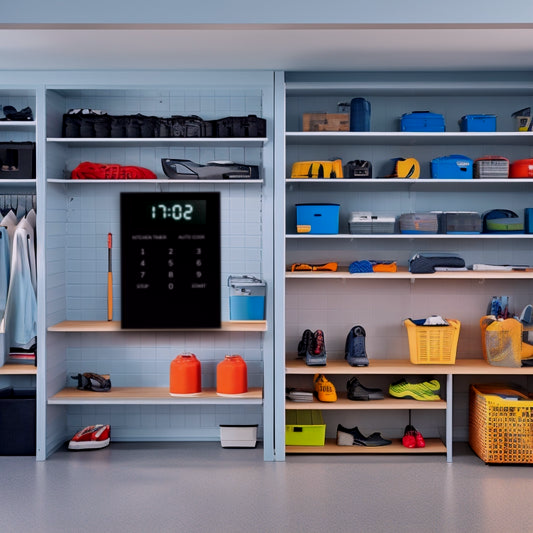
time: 17:02
